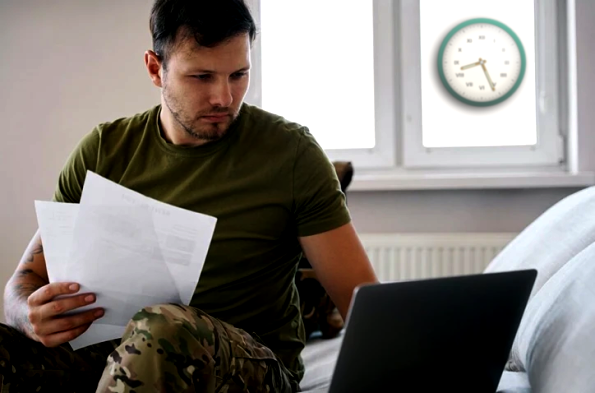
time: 8:26
